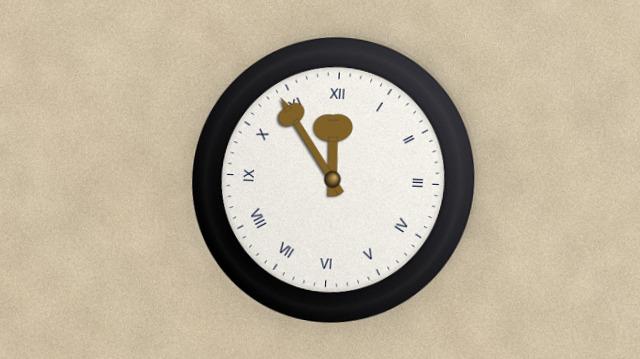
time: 11:54
